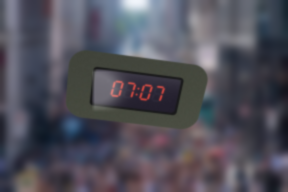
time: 7:07
